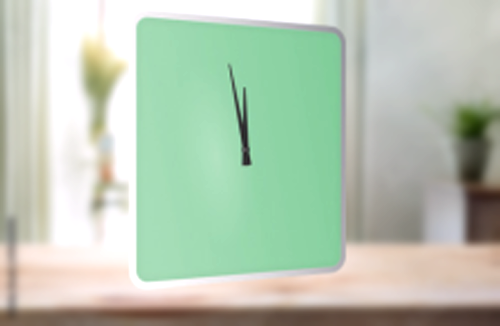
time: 11:58
